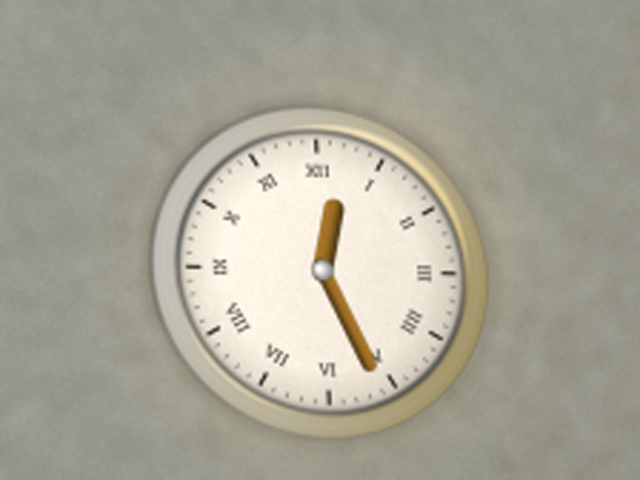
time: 12:26
